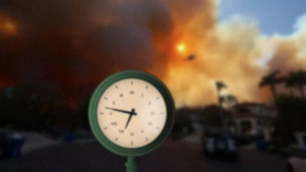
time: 6:47
